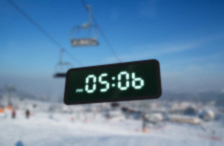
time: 5:06
